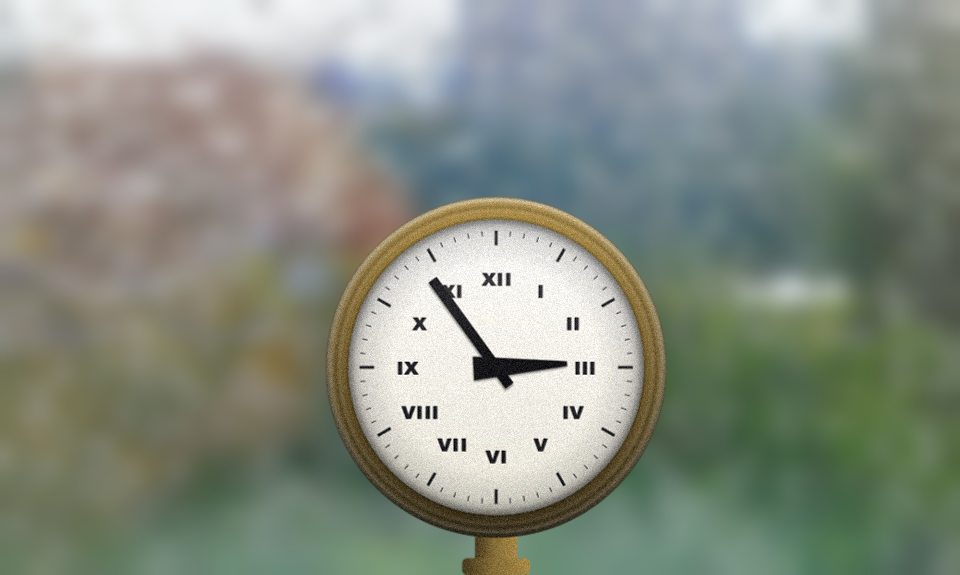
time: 2:54
